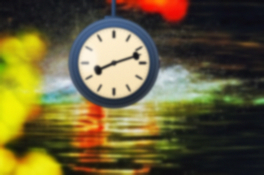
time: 8:12
